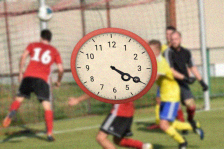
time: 4:20
